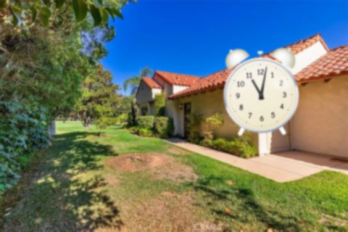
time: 11:02
